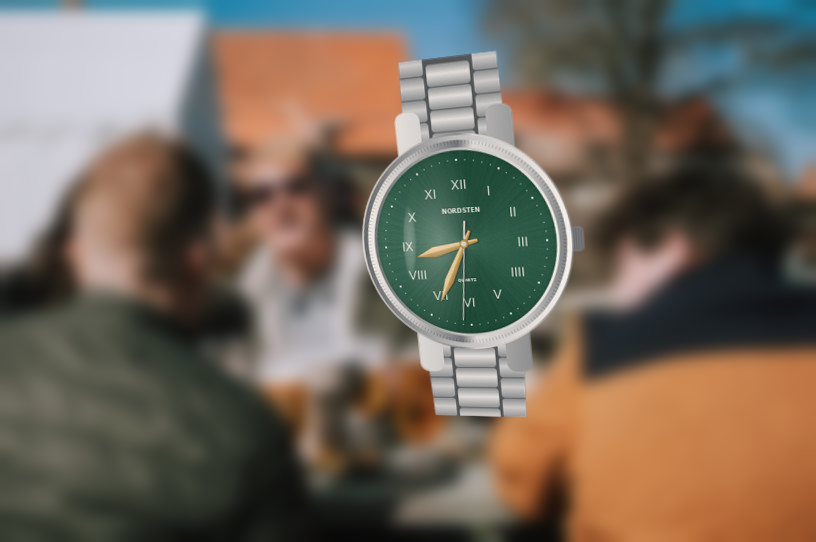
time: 8:34:31
